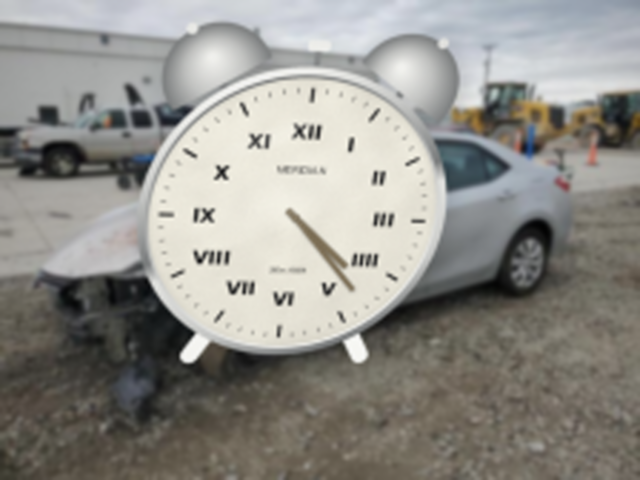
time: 4:23
